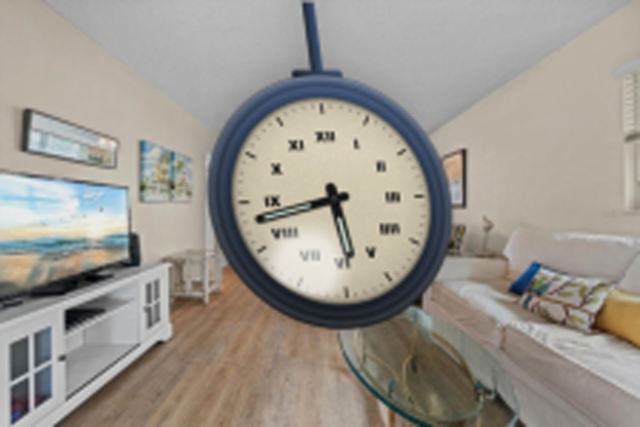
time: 5:43
